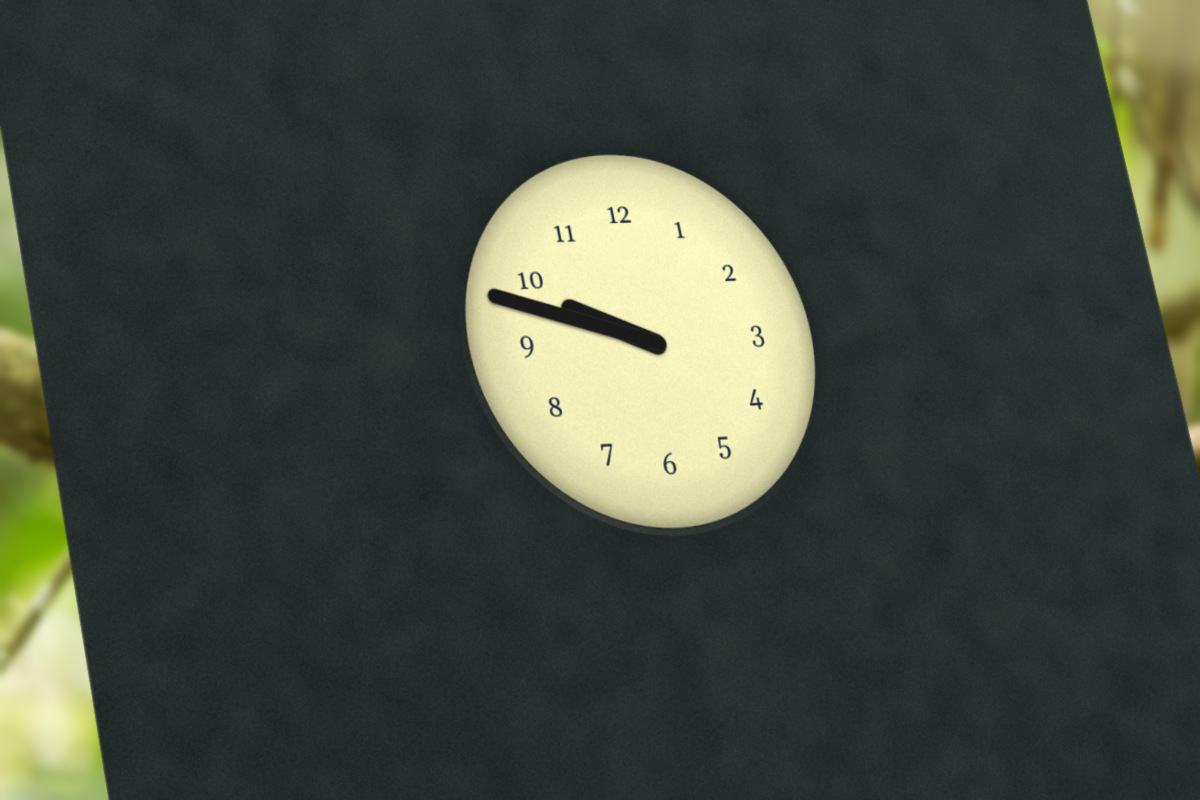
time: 9:48
